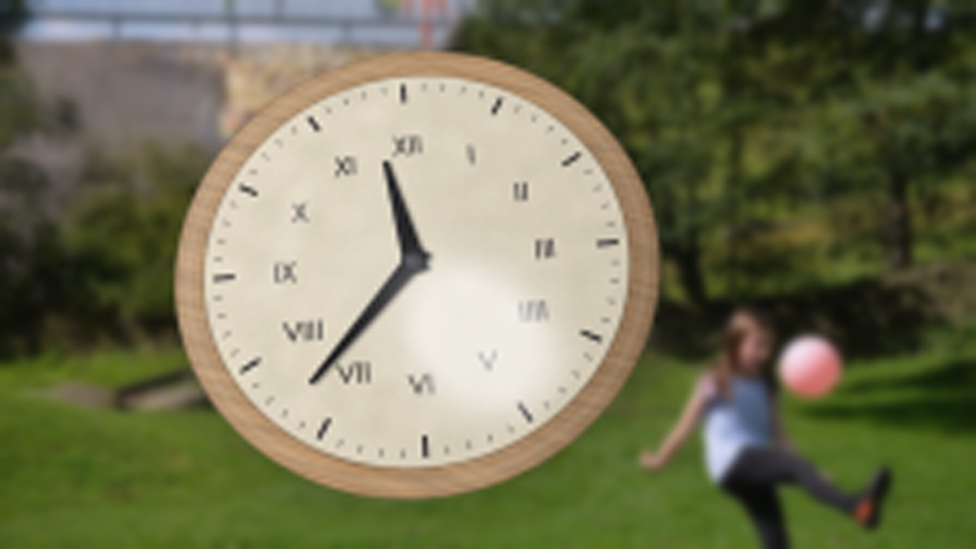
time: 11:37
